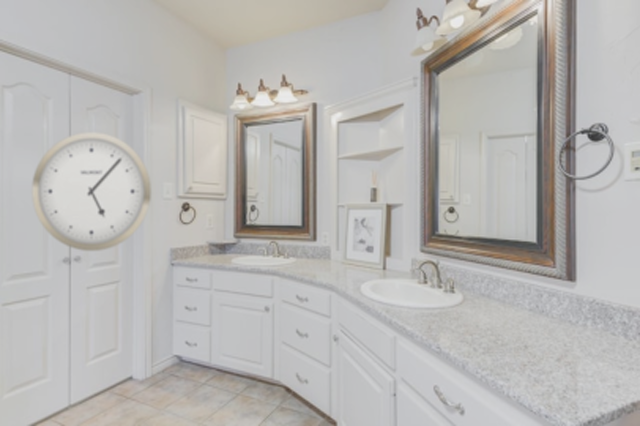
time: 5:07
